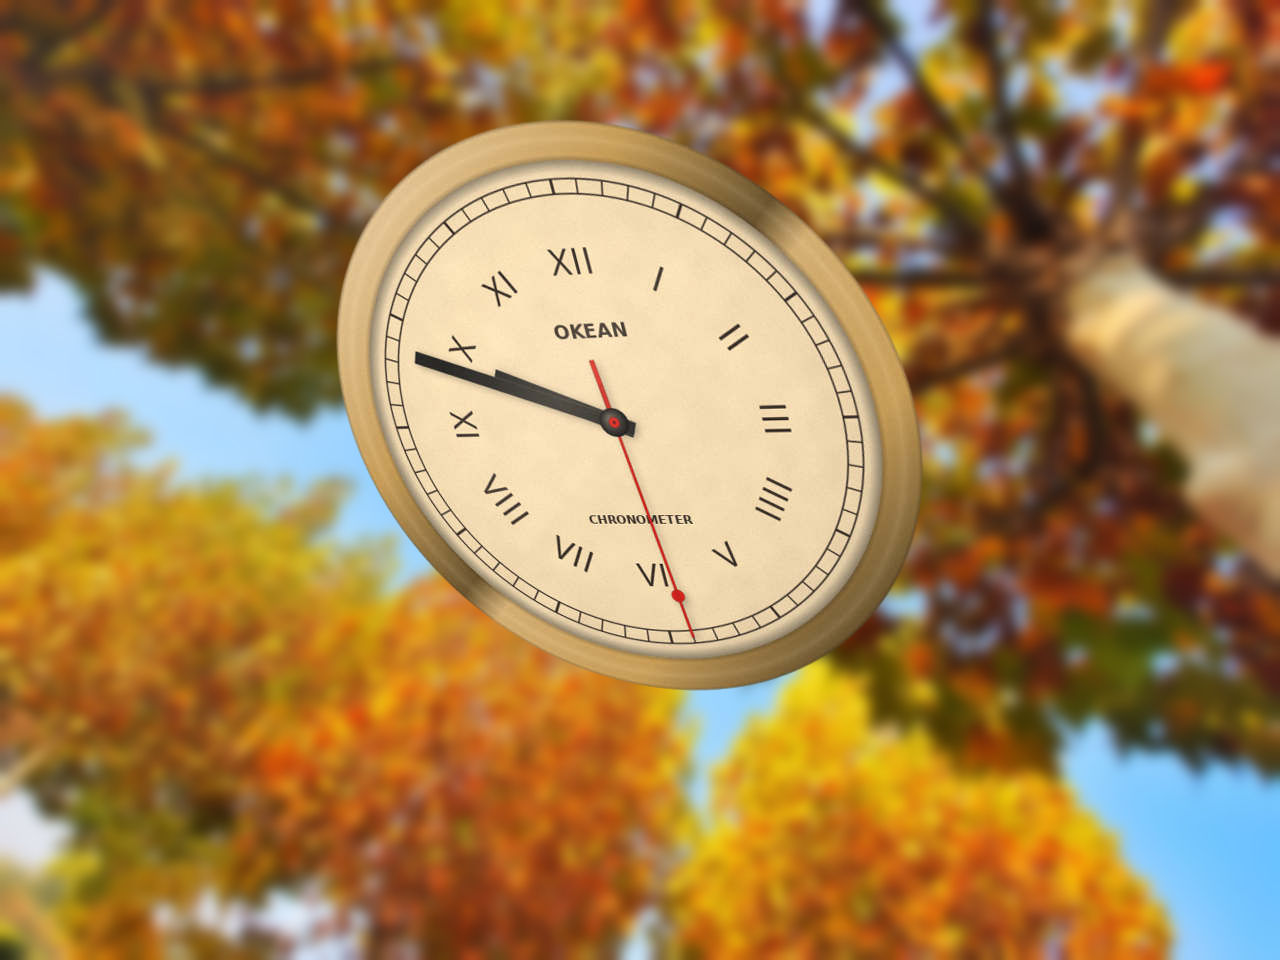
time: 9:48:29
